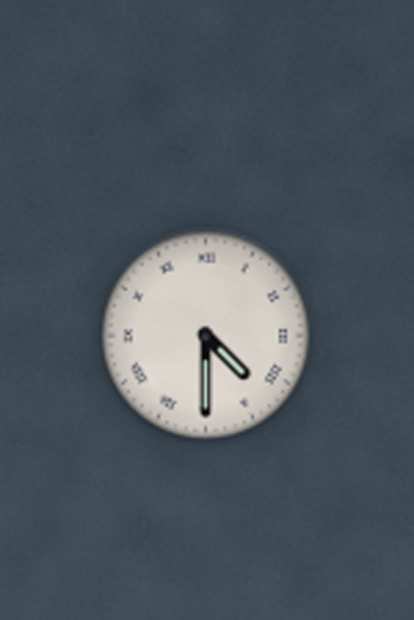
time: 4:30
